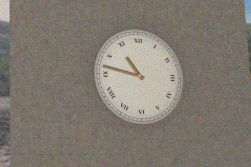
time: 10:47
